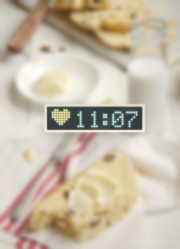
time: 11:07
